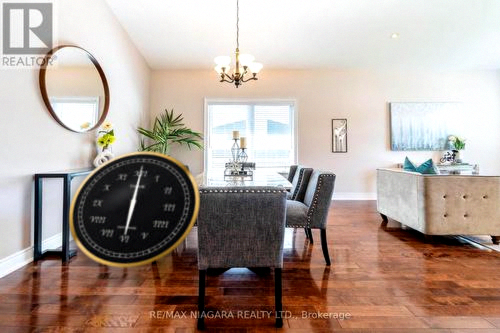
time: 6:00
